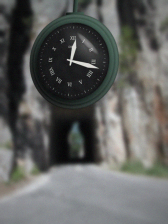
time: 12:17
